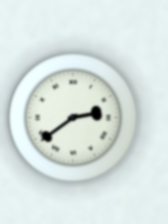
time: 2:39
